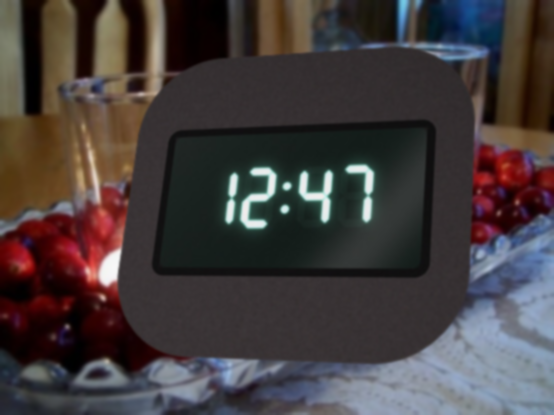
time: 12:47
